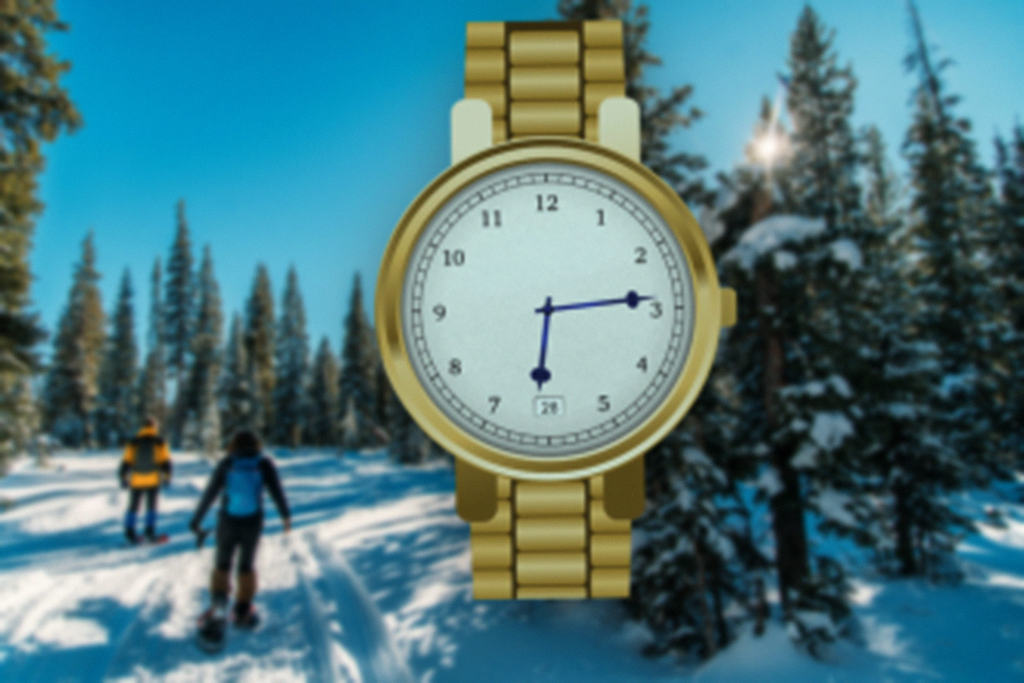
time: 6:14
